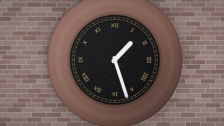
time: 1:27
